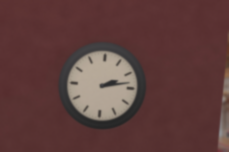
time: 2:13
